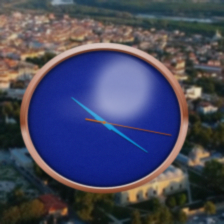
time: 10:21:17
